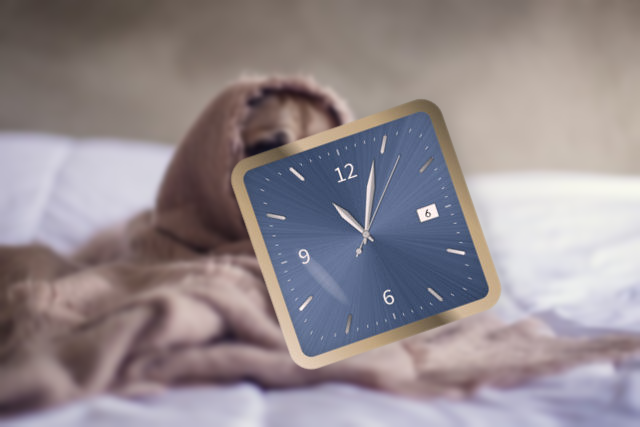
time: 11:04:07
